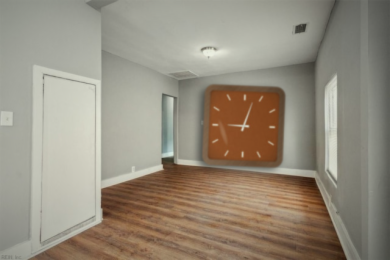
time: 9:03
